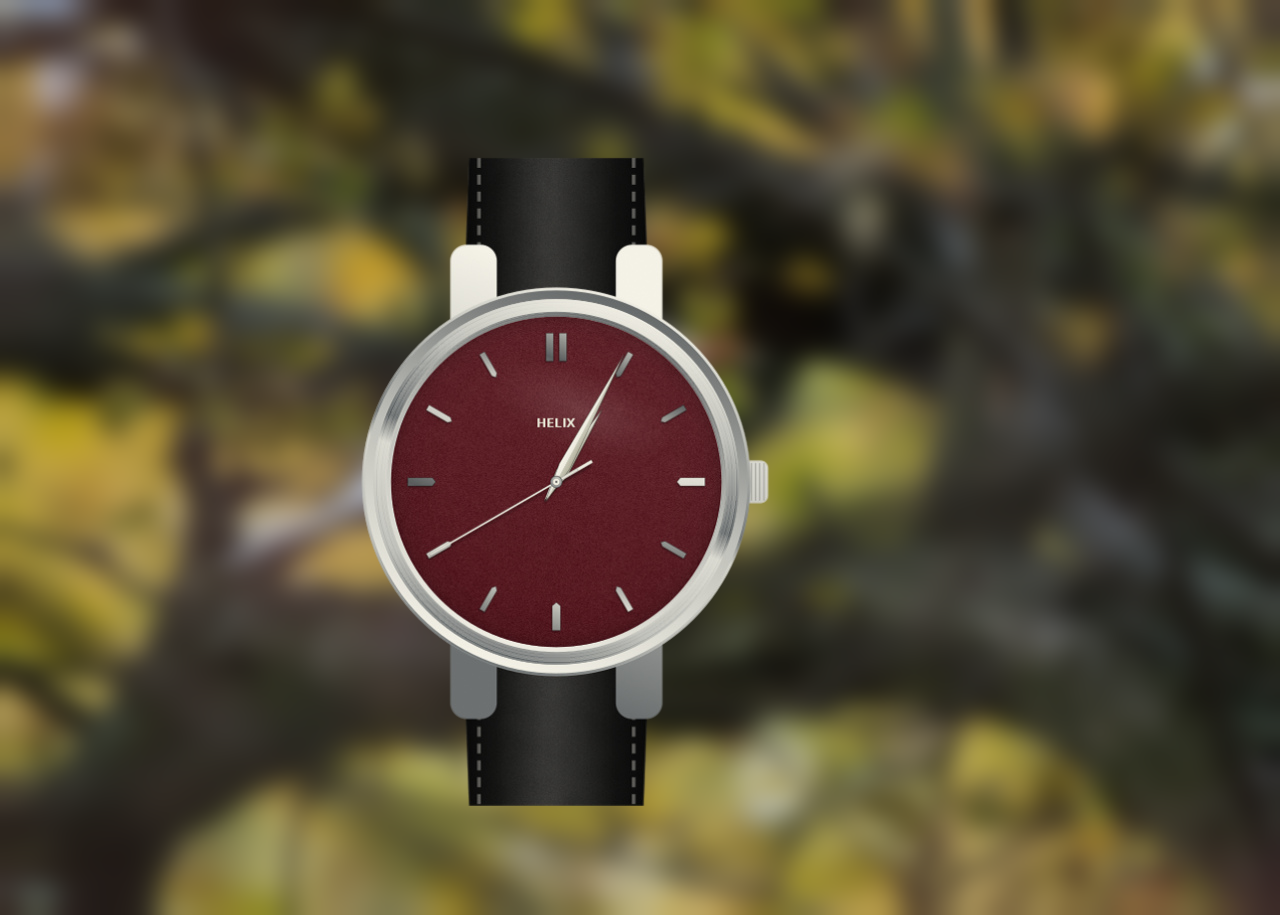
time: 1:04:40
